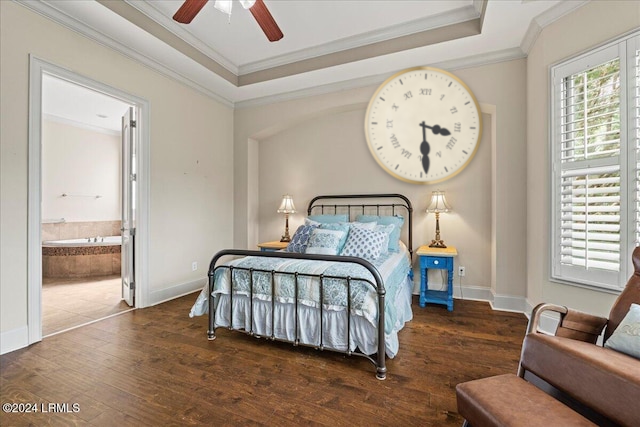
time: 3:29
